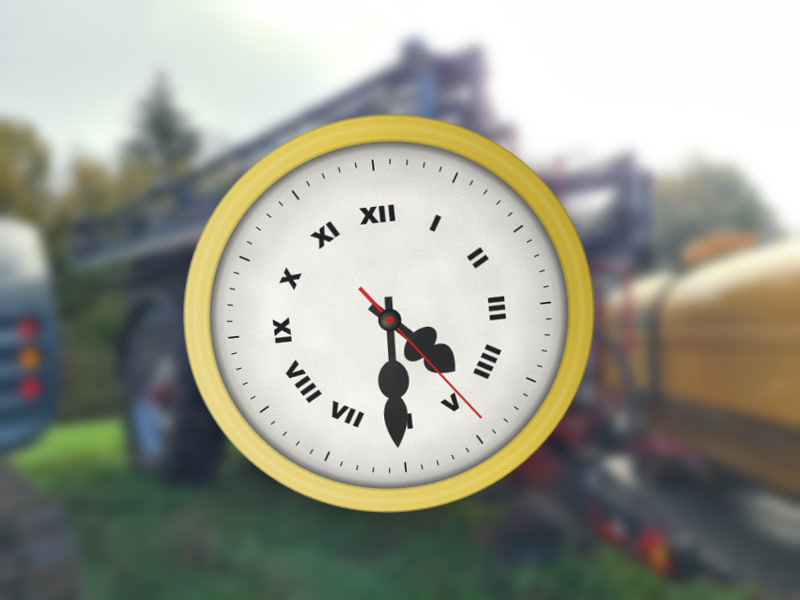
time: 4:30:24
